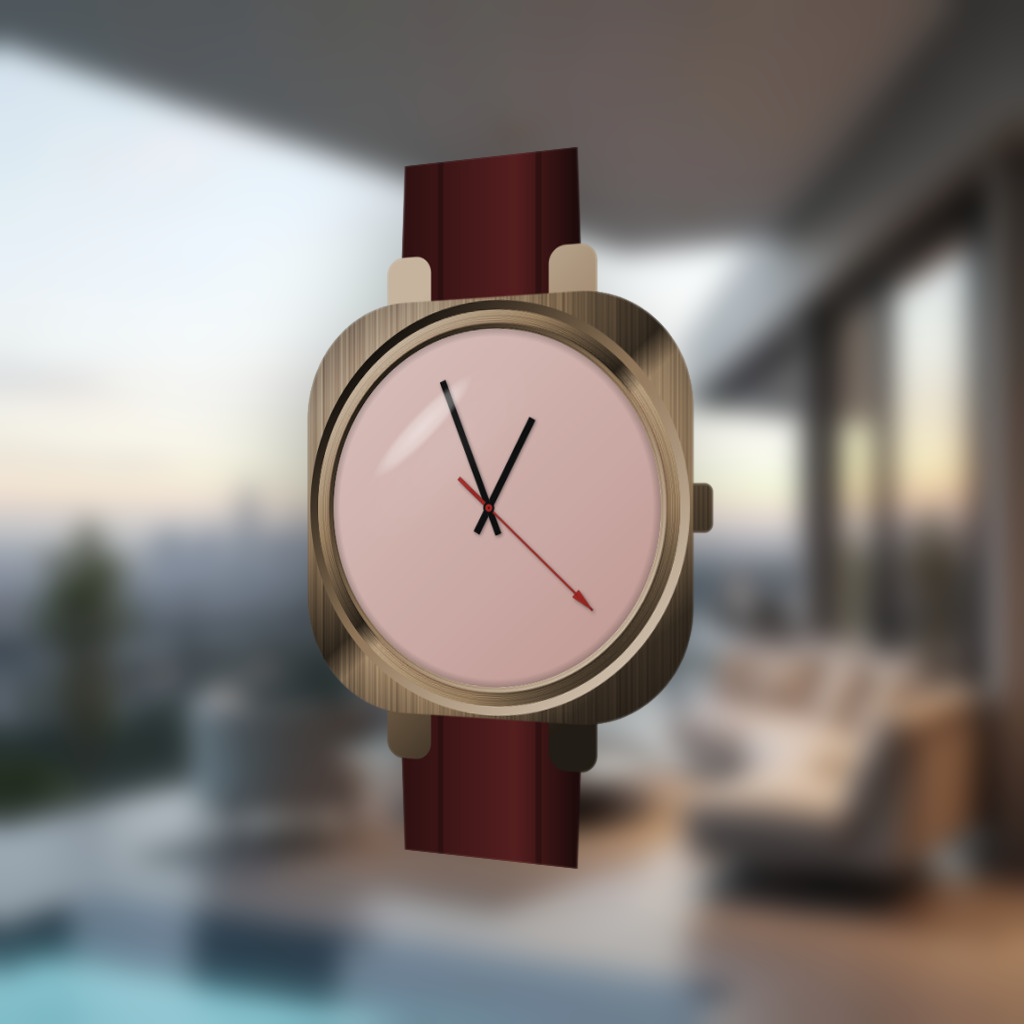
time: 12:56:22
